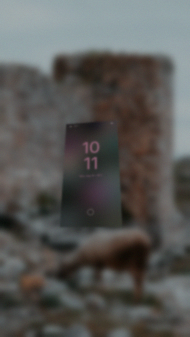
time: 10:11
